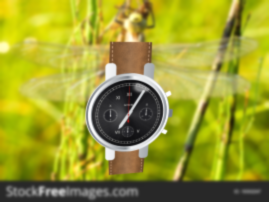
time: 7:05
